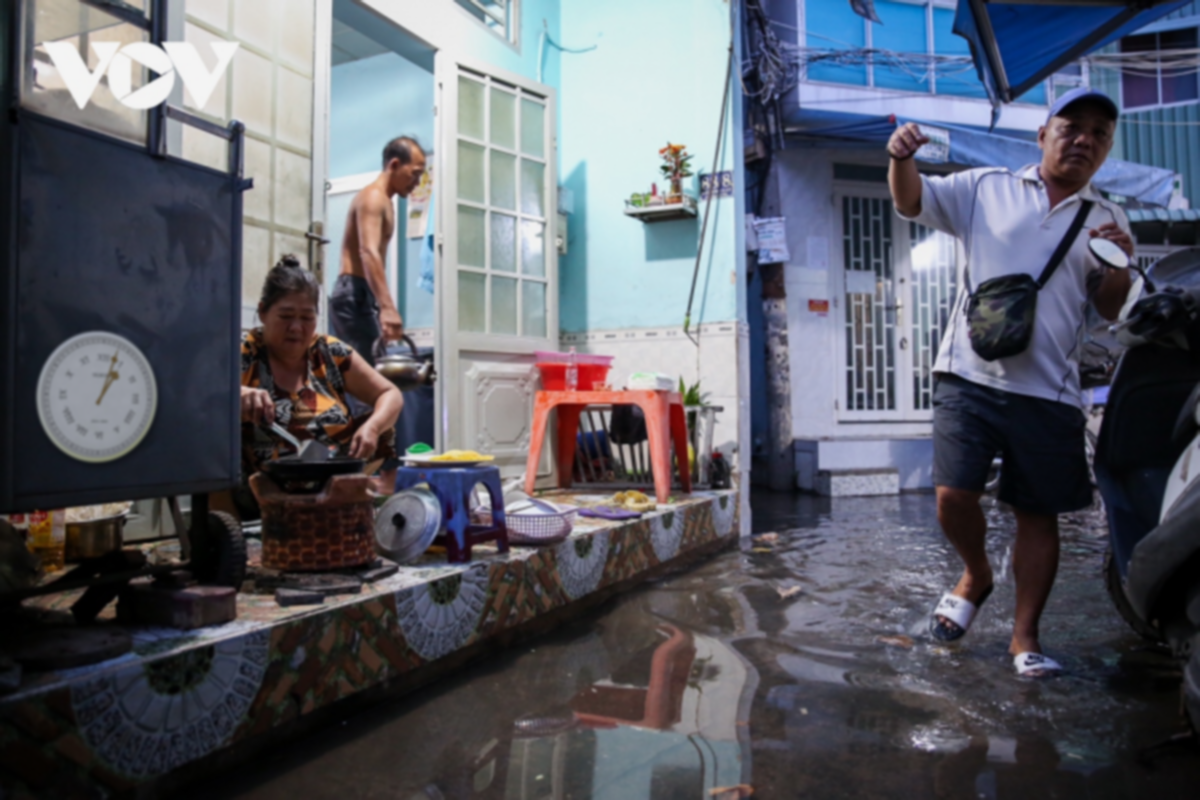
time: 1:03
